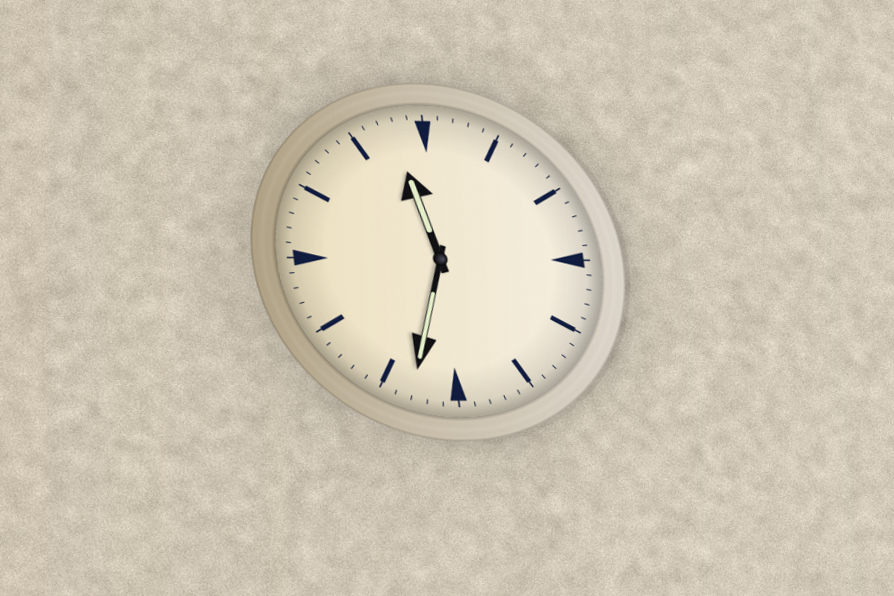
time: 11:33
